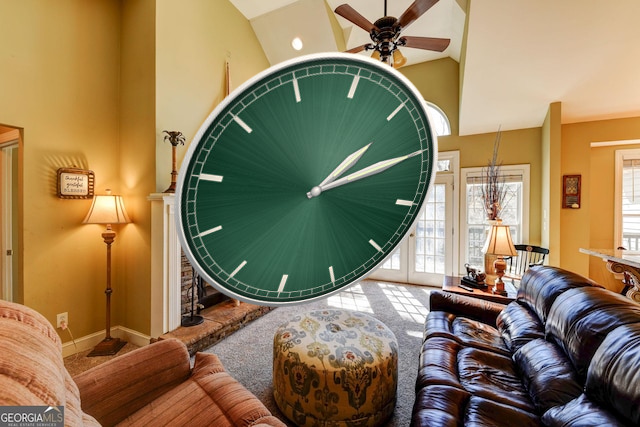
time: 1:10
